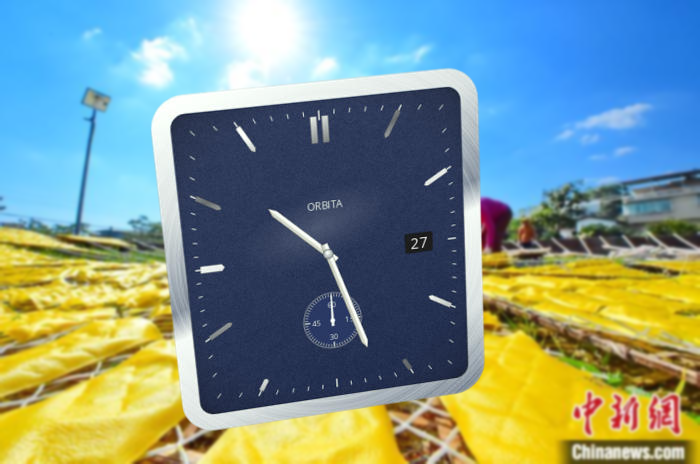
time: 10:27
